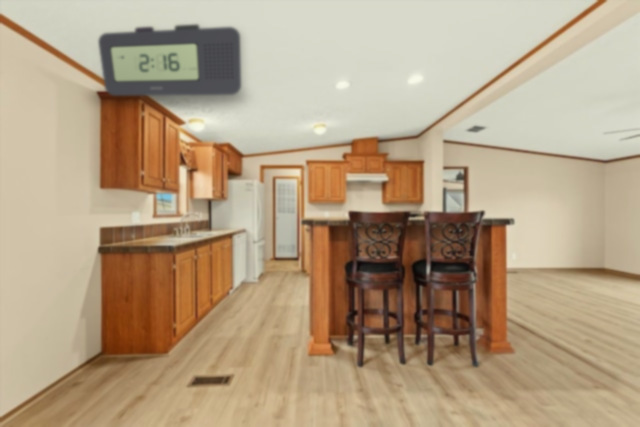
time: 2:16
